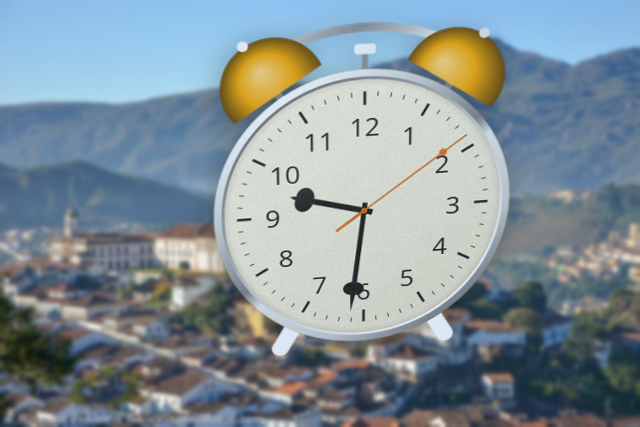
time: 9:31:09
